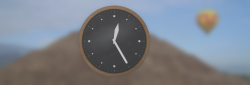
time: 12:25
